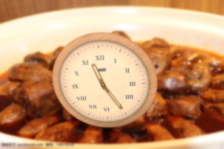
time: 11:25
